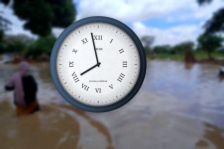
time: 7:58
